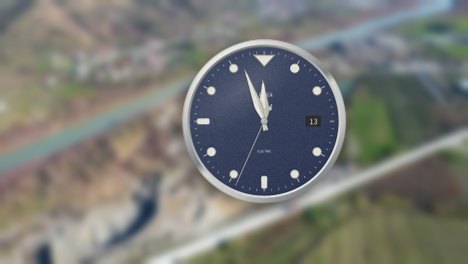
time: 11:56:34
